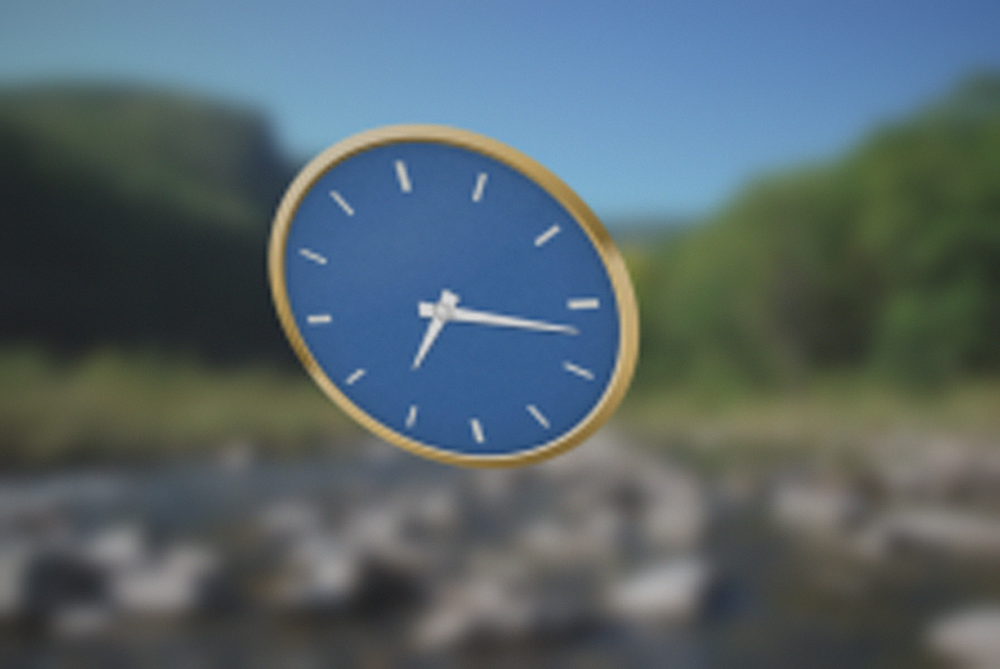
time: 7:17
